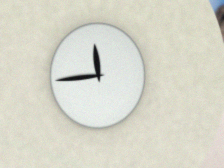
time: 11:44
